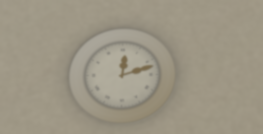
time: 12:12
